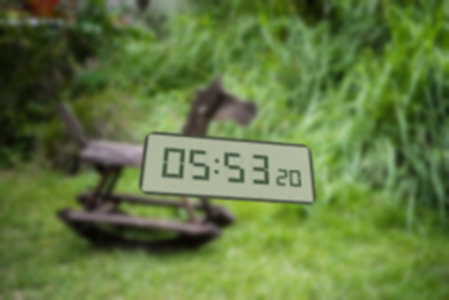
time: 5:53:20
